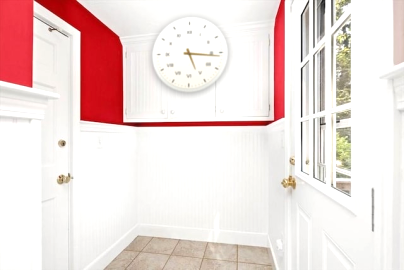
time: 5:16
